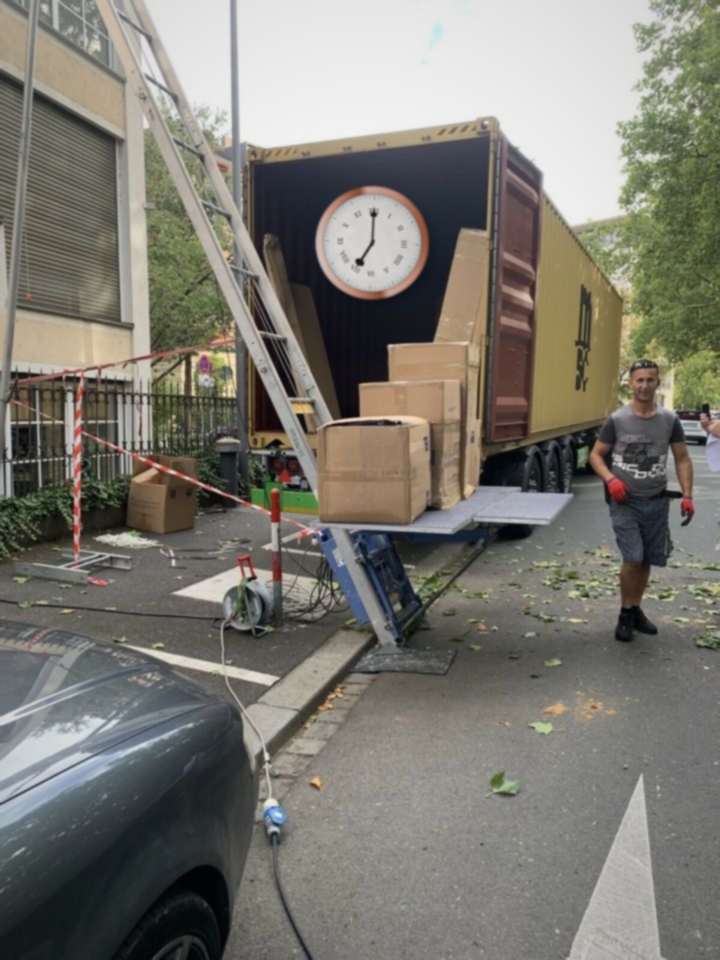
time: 7:00
